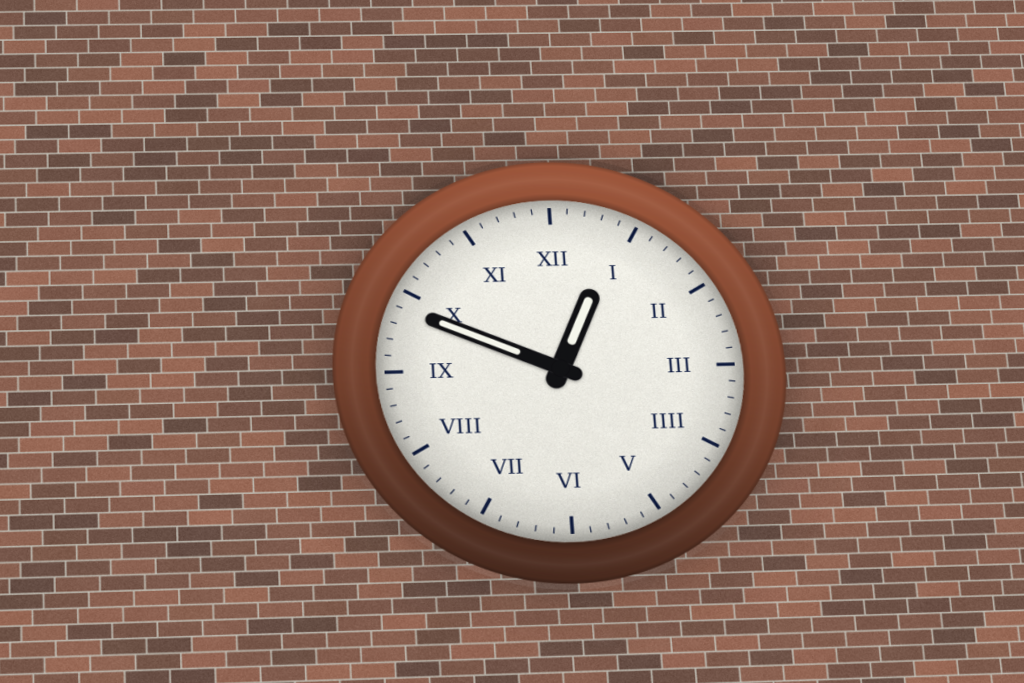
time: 12:49
